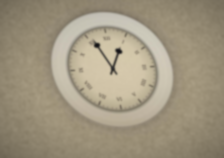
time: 12:56
